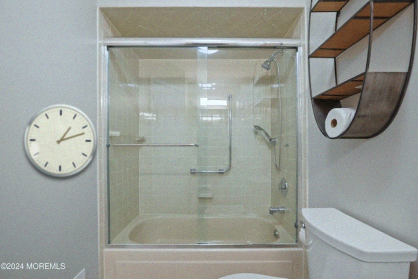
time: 1:12
